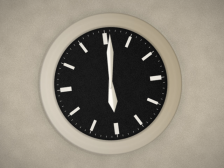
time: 6:01
